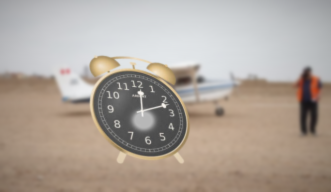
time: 12:12
